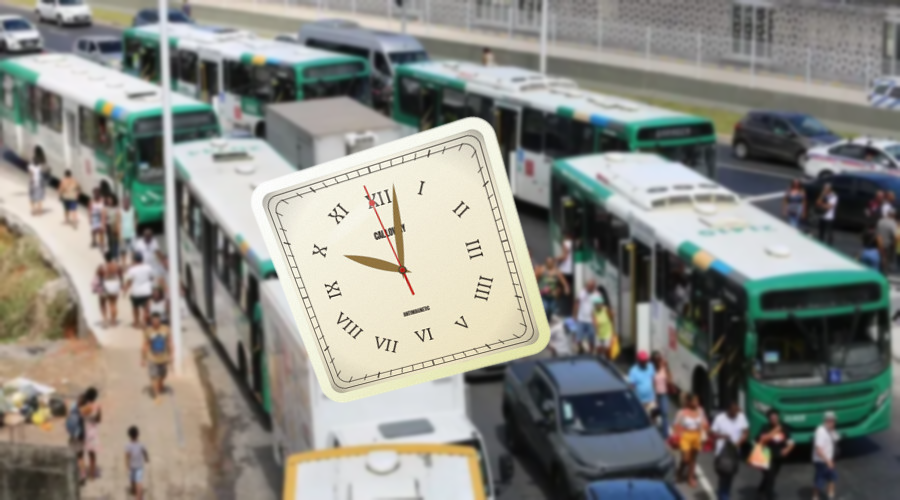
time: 10:01:59
